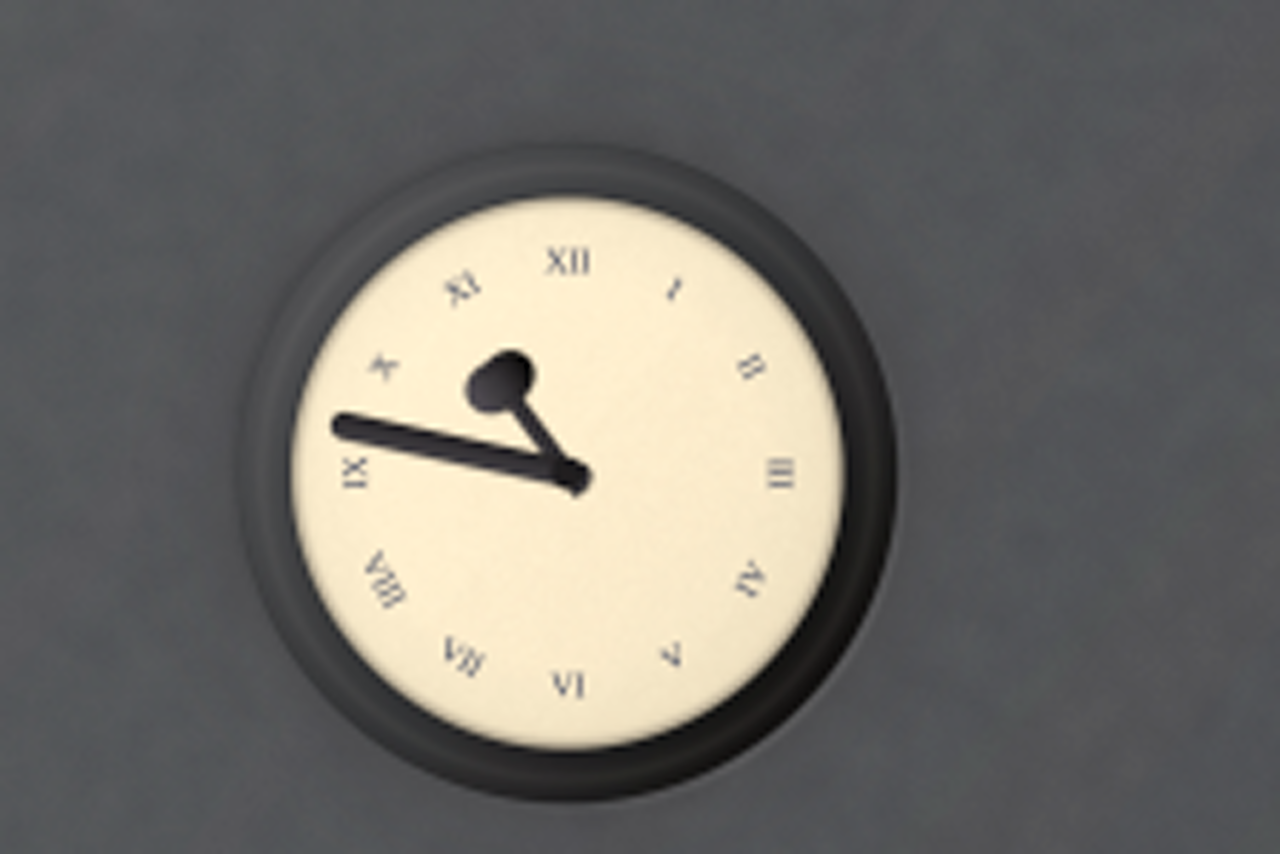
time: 10:47
